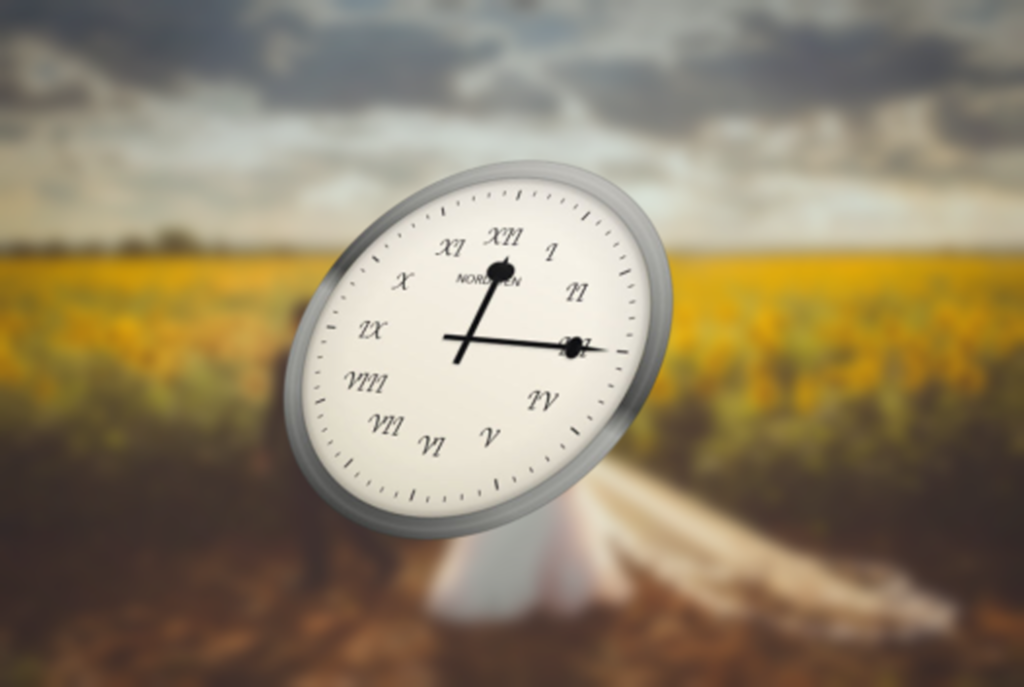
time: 12:15
